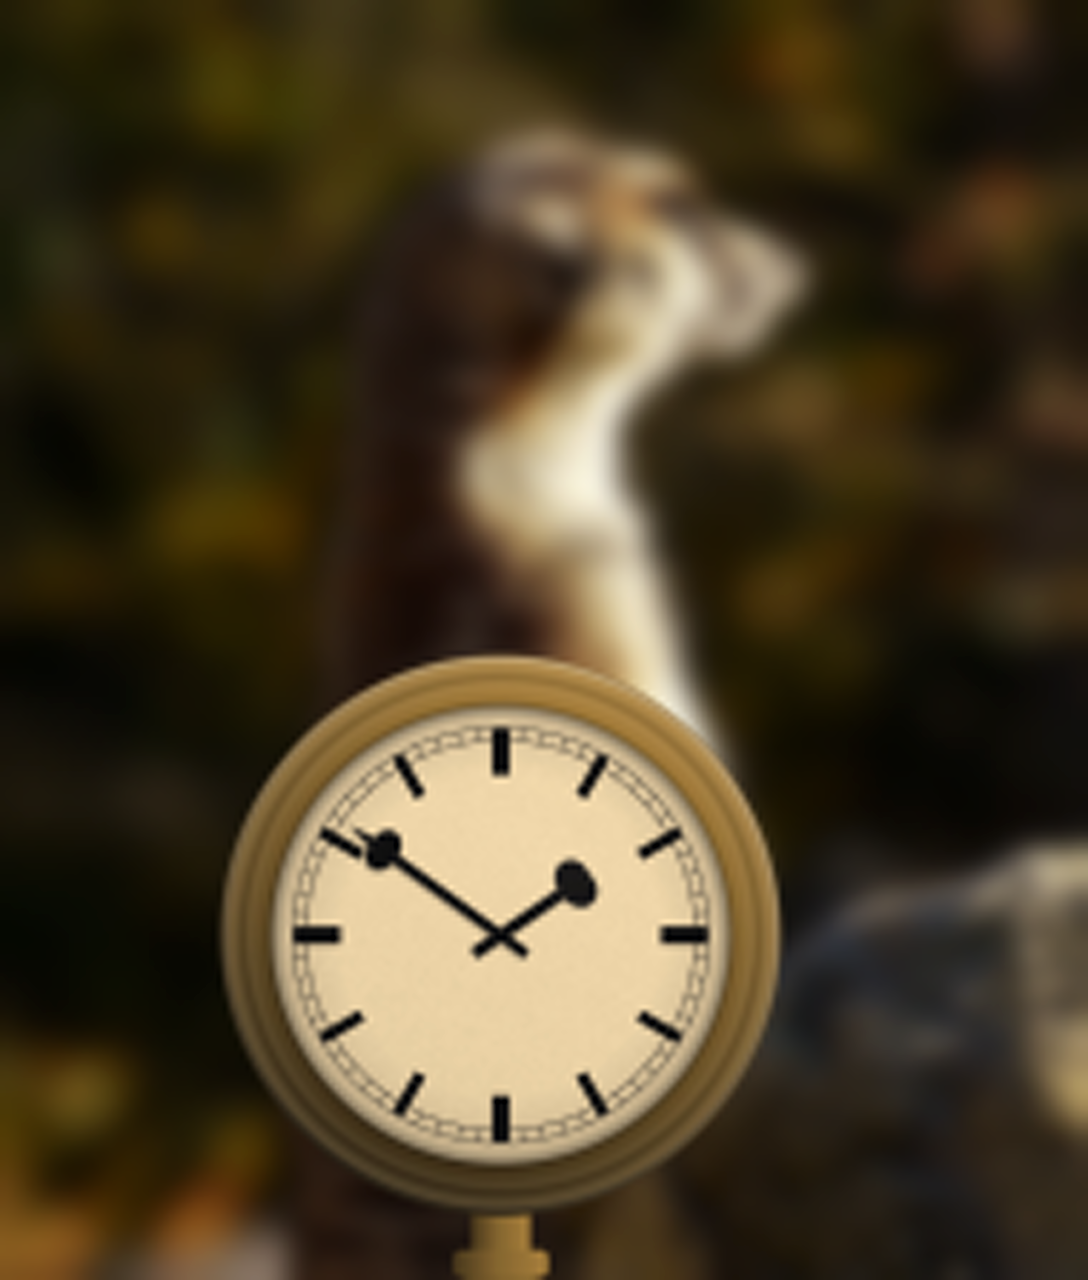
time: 1:51
